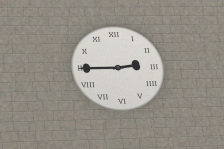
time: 2:45
